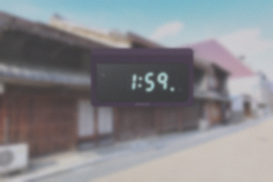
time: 1:59
